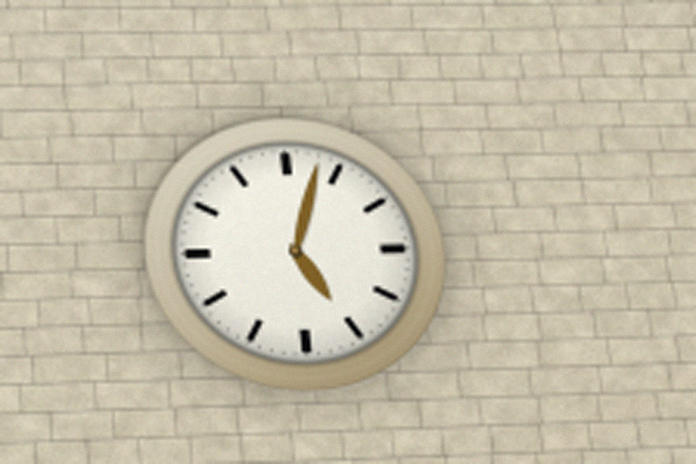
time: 5:03
